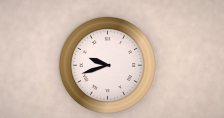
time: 9:42
